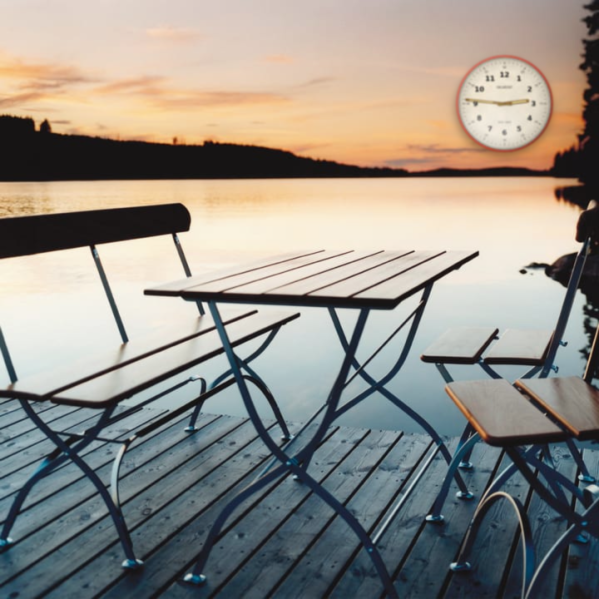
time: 2:46
